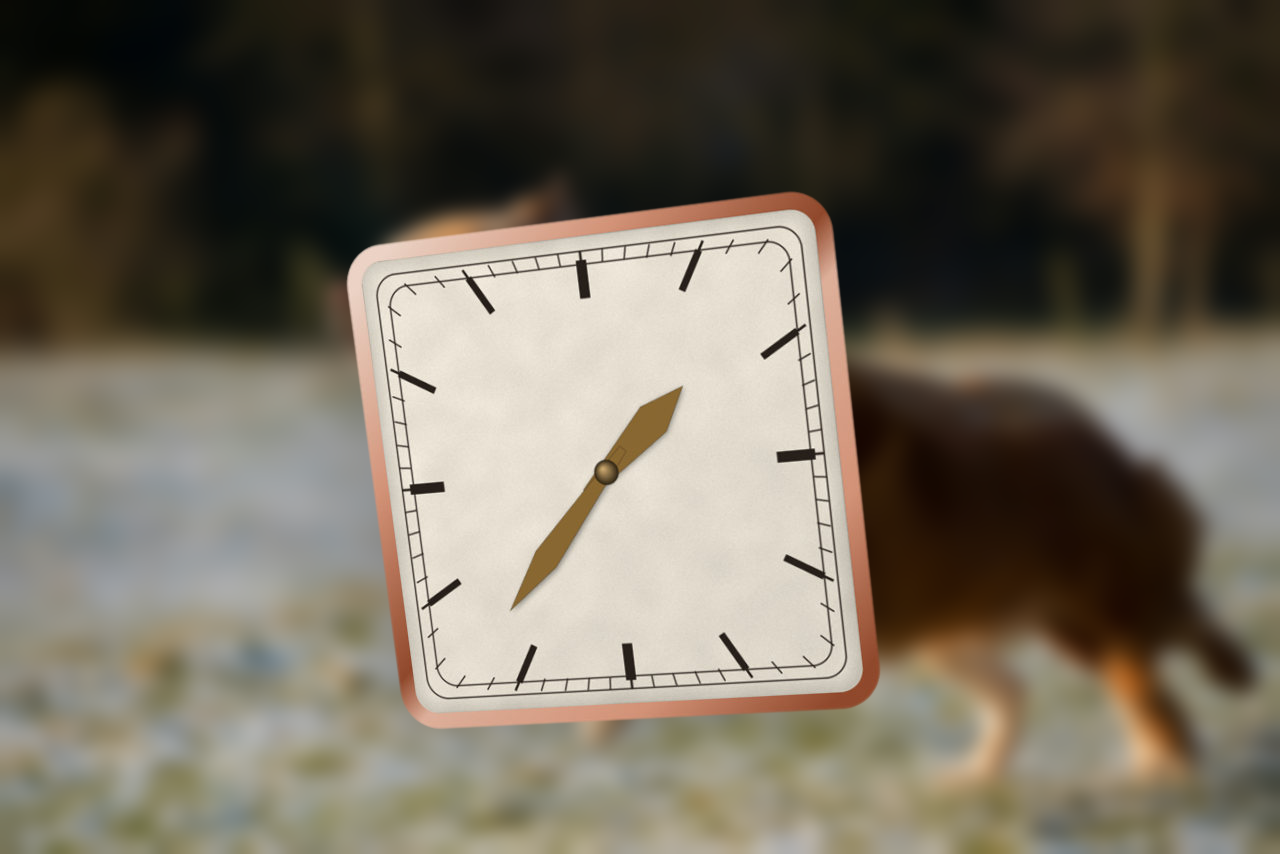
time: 1:37
